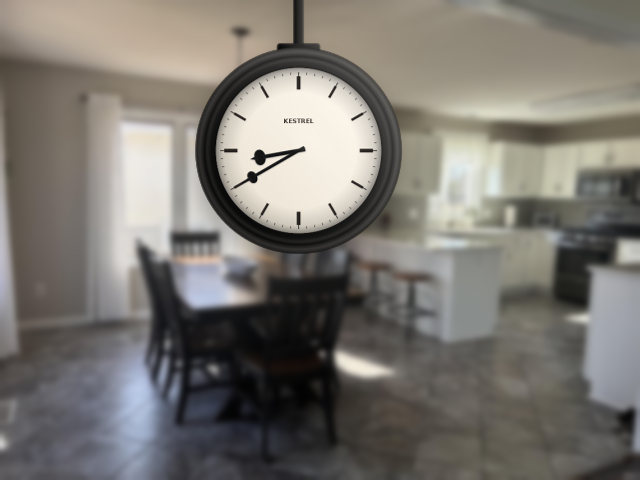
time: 8:40
